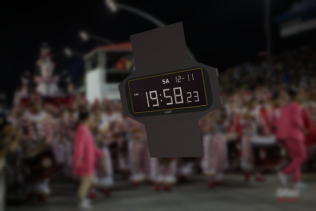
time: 19:58:23
